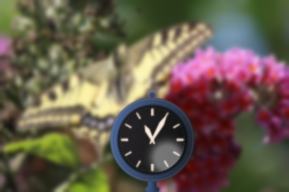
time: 11:05
